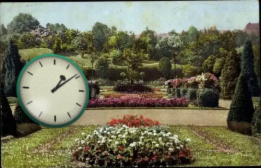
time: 1:09
